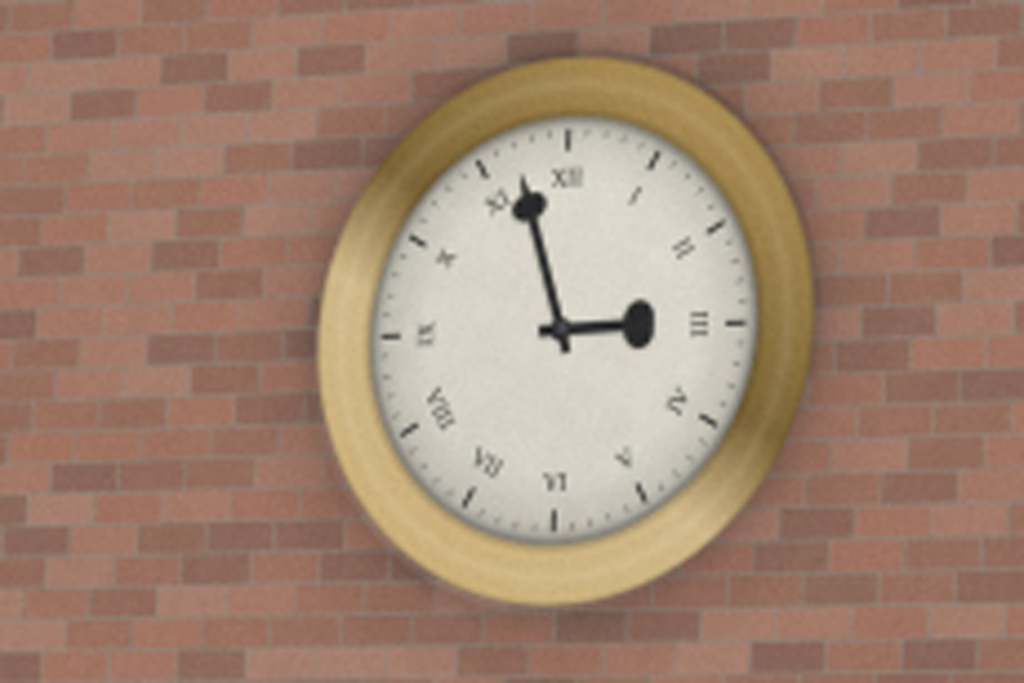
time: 2:57
